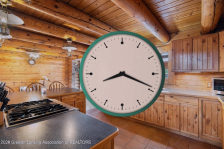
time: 8:19
